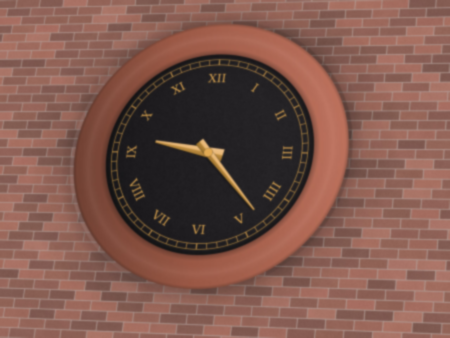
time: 9:23
